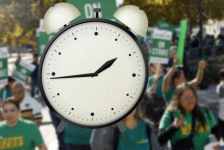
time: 1:44
